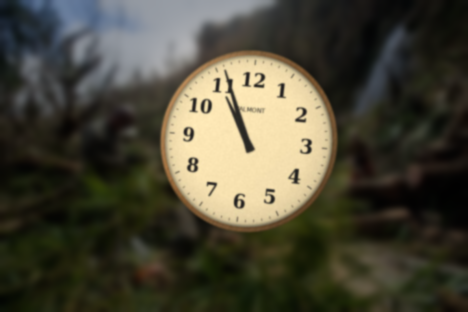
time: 10:56
